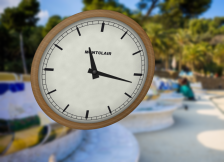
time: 11:17
